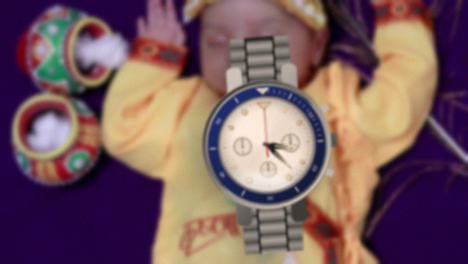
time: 3:23
